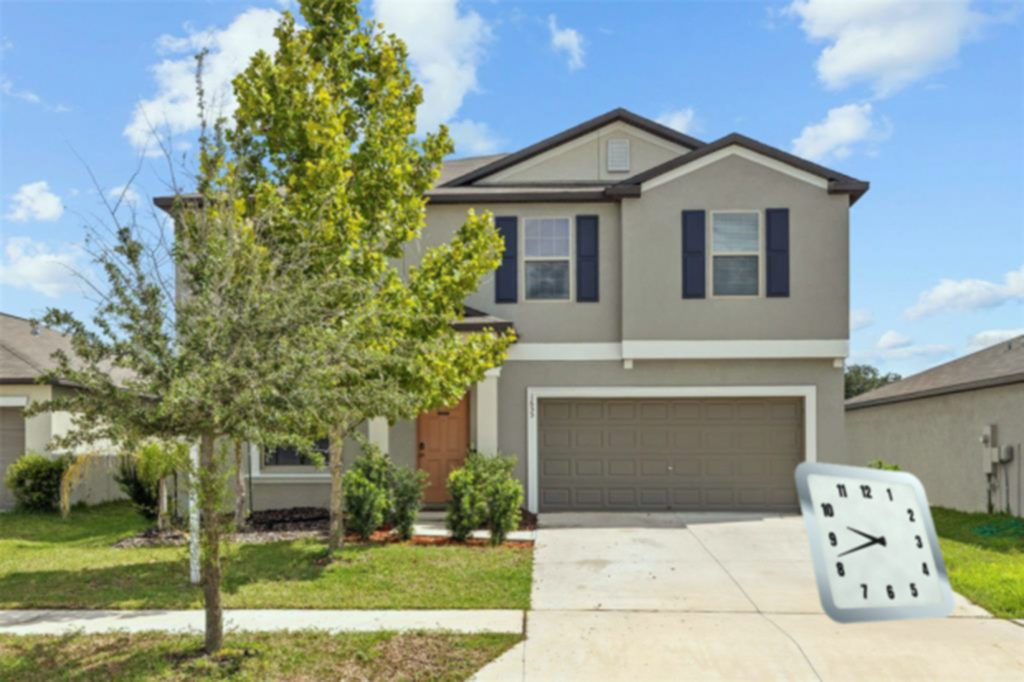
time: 9:42
